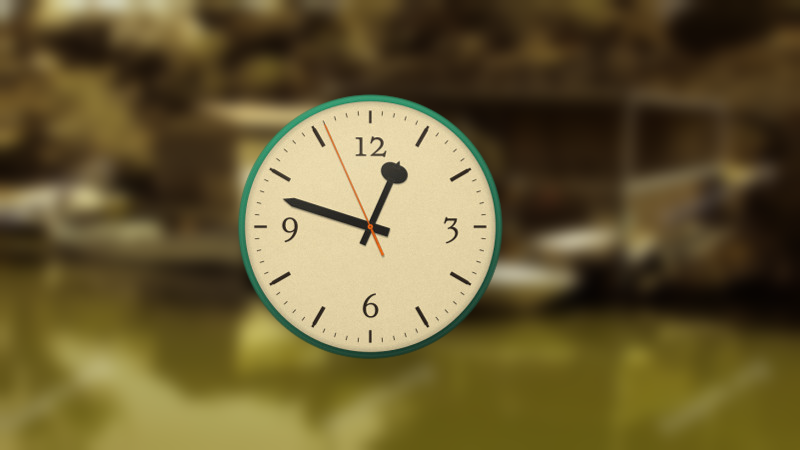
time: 12:47:56
